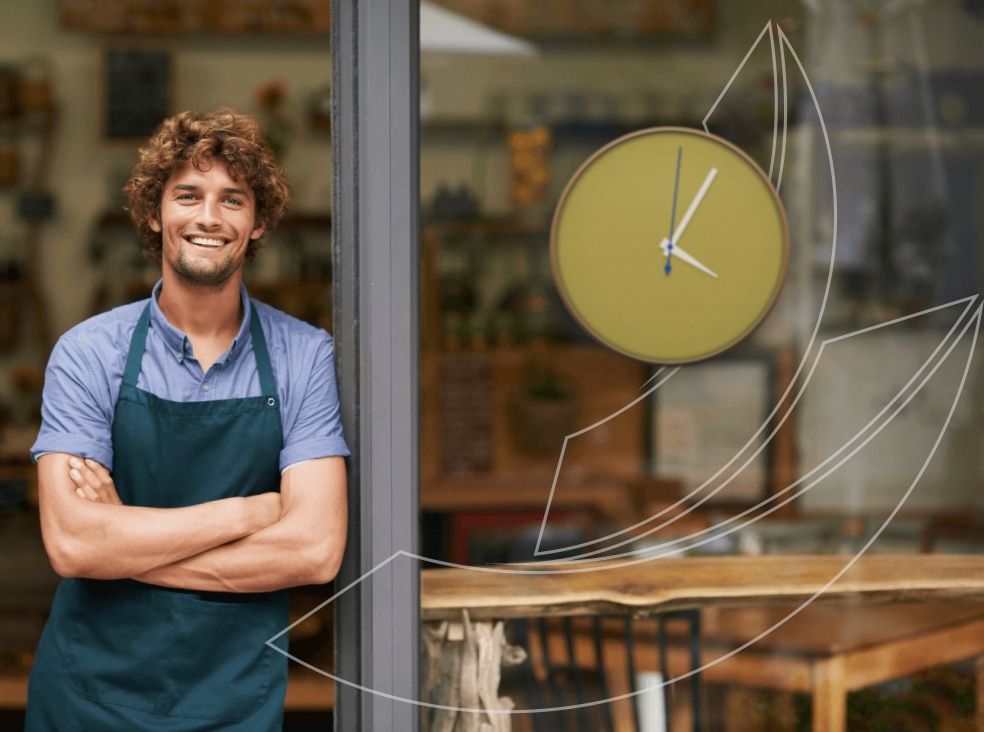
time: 4:05:01
